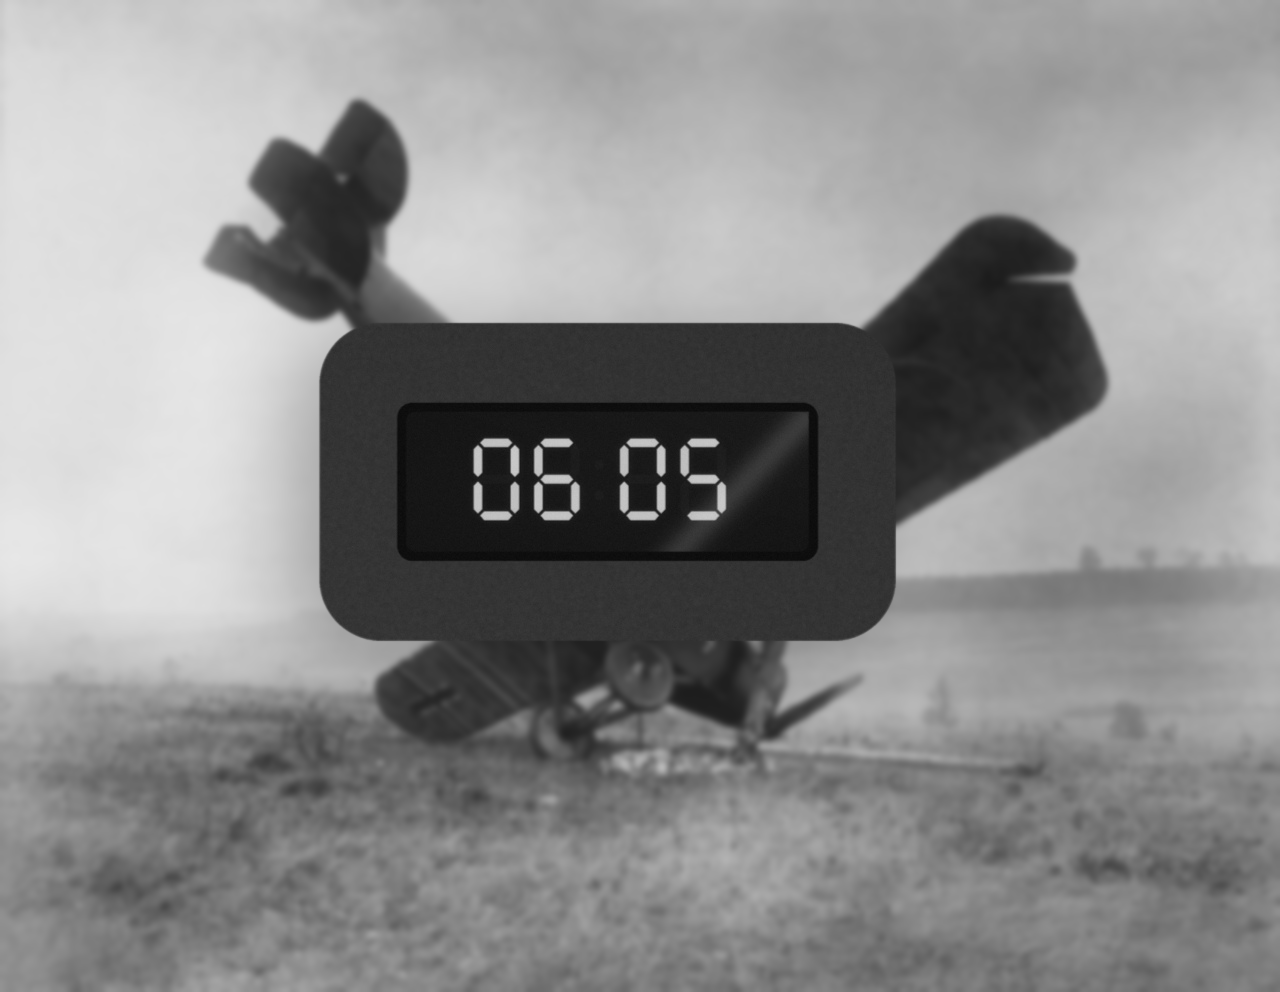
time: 6:05
